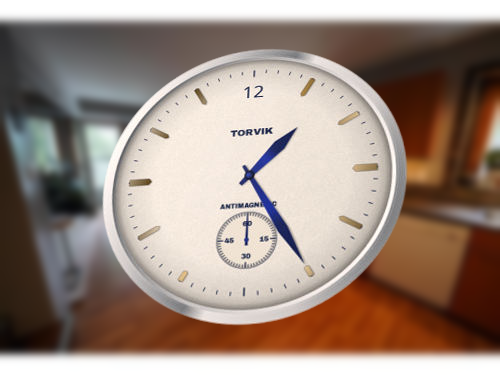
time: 1:25
